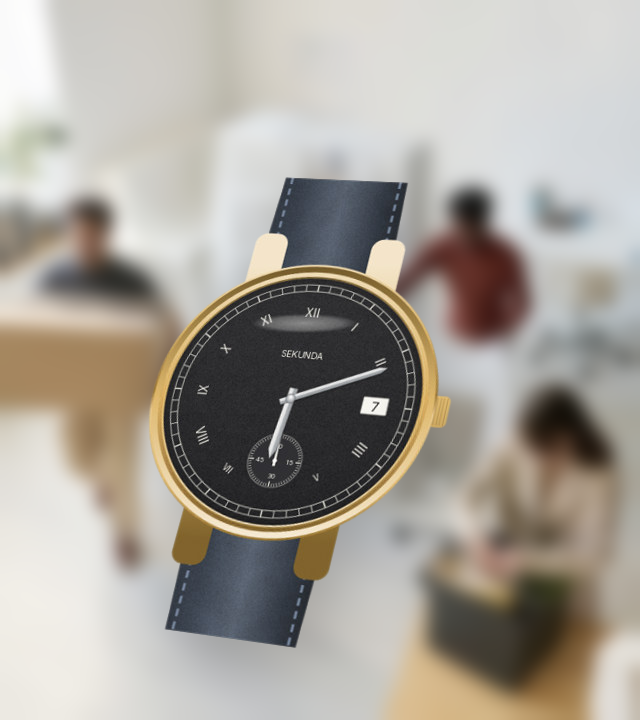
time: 6:11
